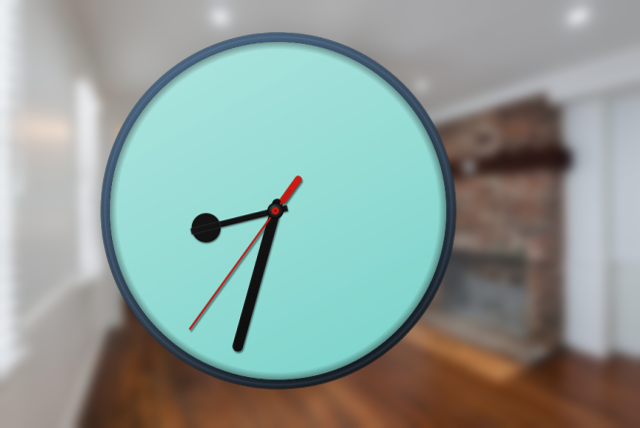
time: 8:32:36
